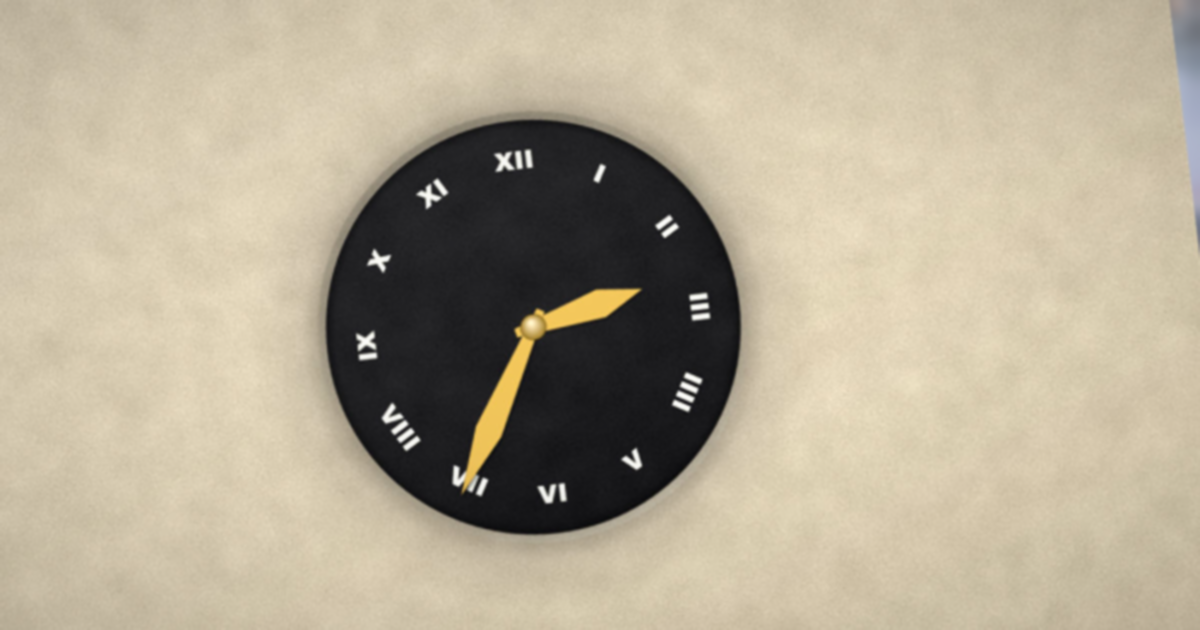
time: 2:35
